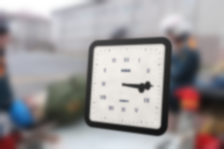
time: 3:15
